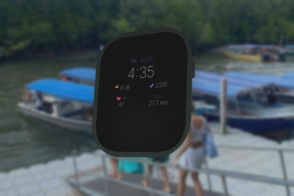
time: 4:35
